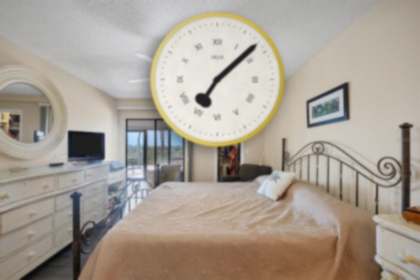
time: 7:08
